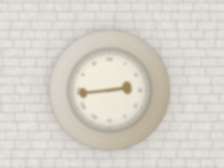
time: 2:44
